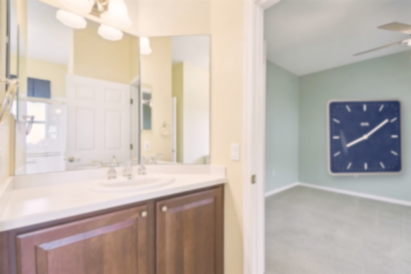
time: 8:09
